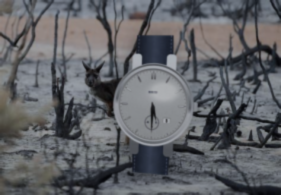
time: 5:30
